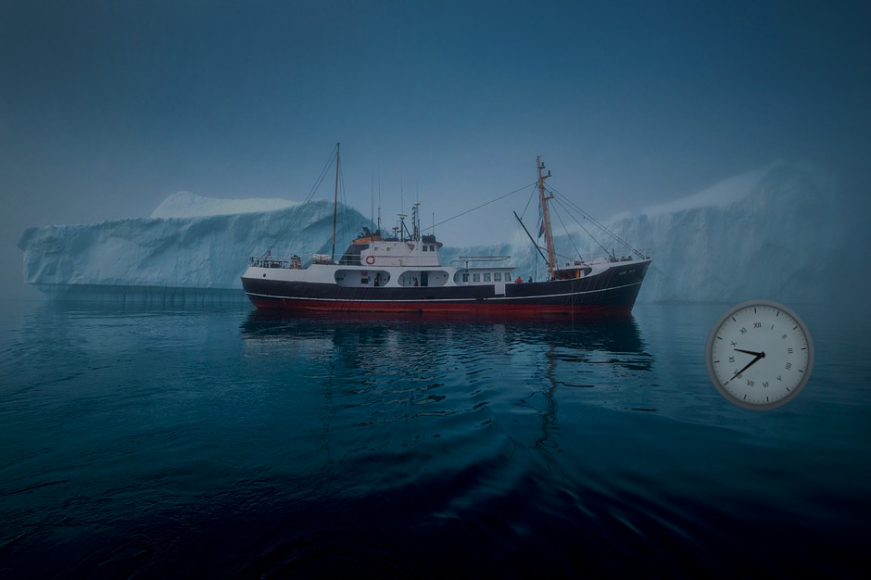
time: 9:40
